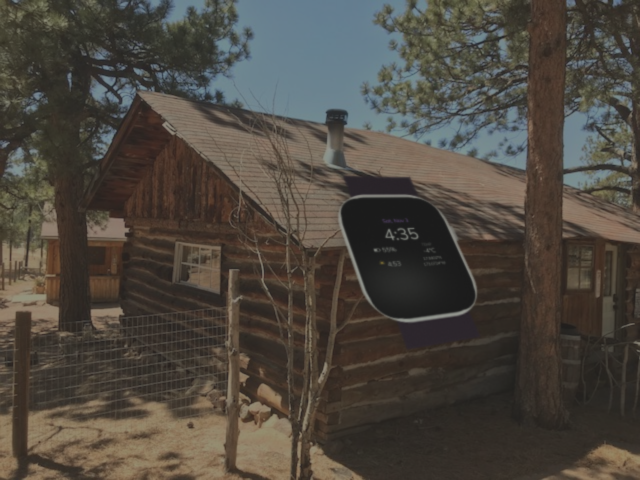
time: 4:35
